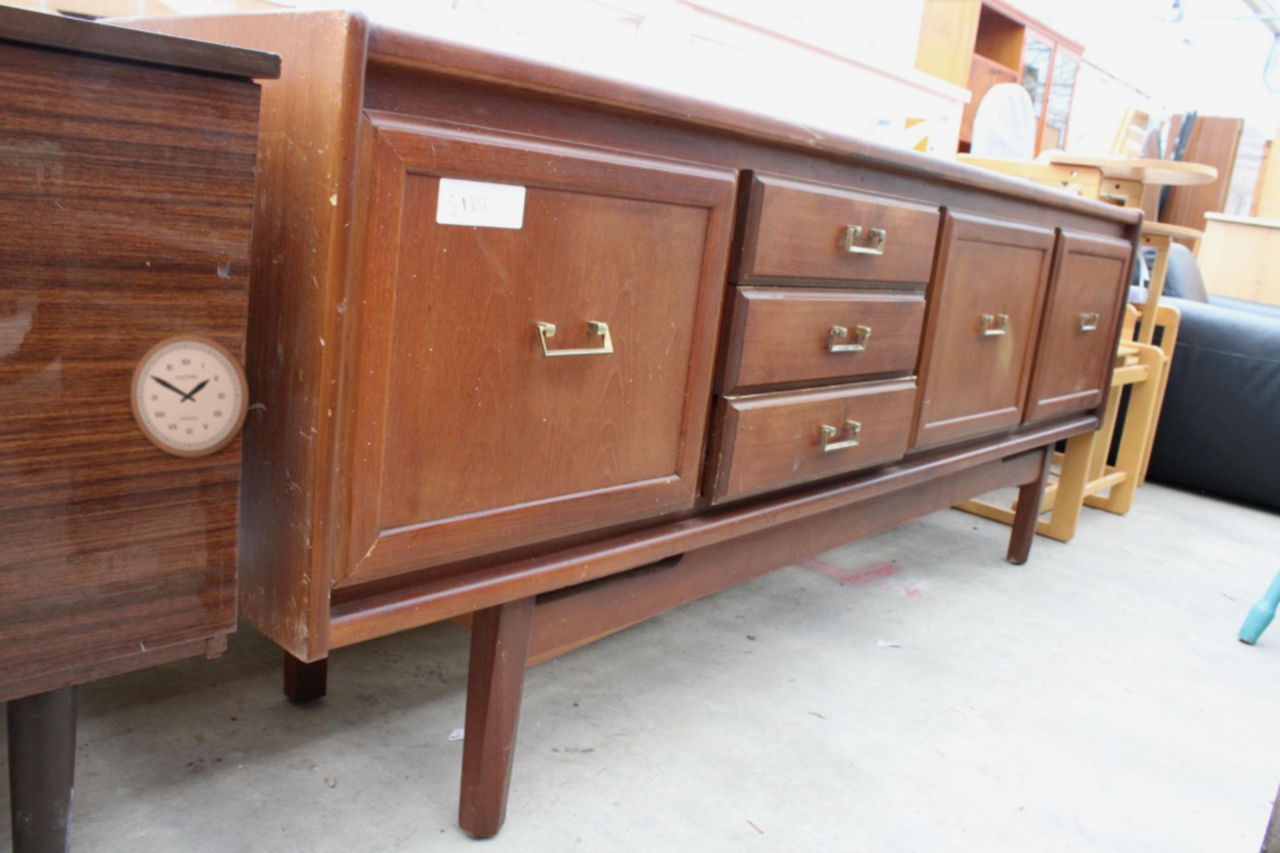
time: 1:50
